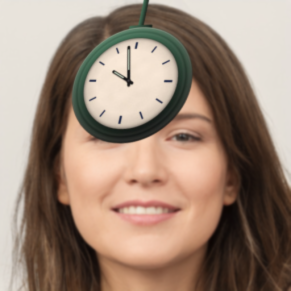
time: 9:58
